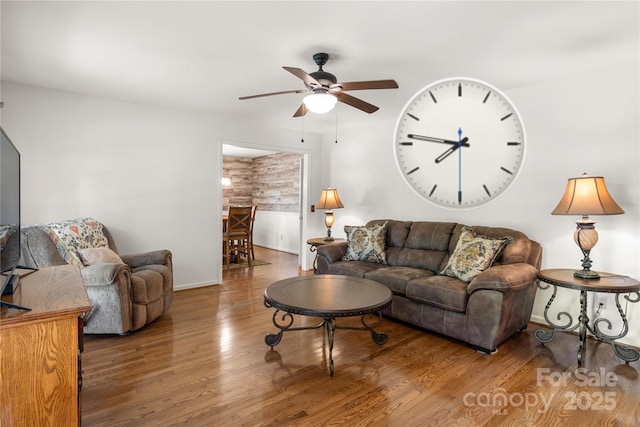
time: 7:46:30
